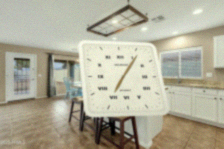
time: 7:06
